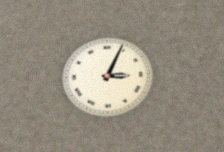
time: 3:04
